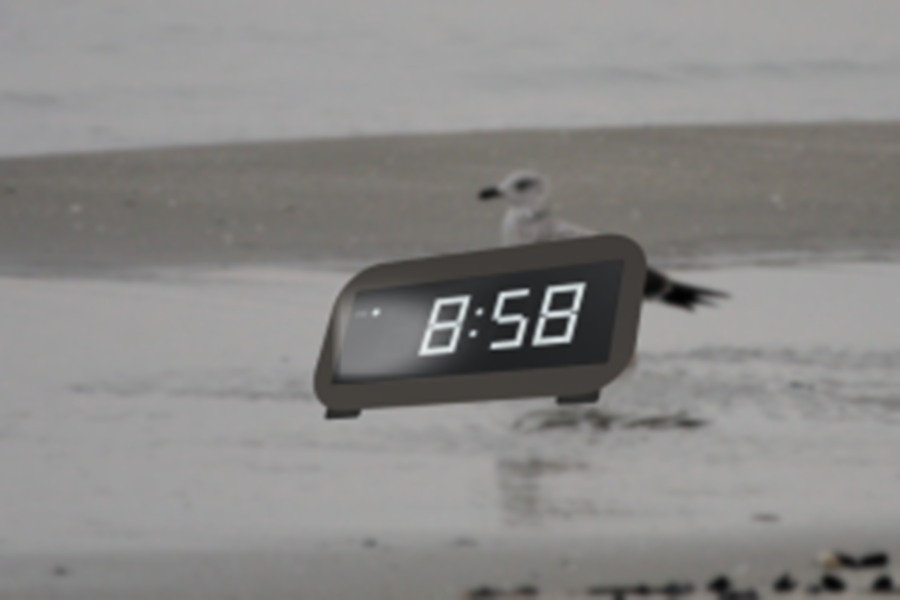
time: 8:58
